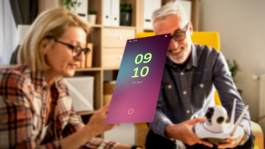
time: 9:10
